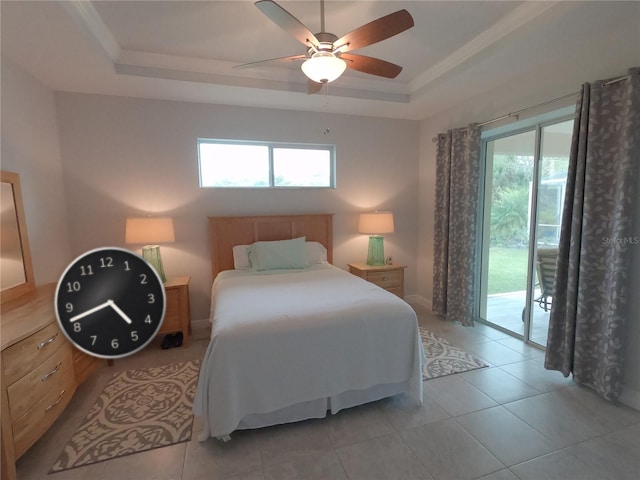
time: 4:42
